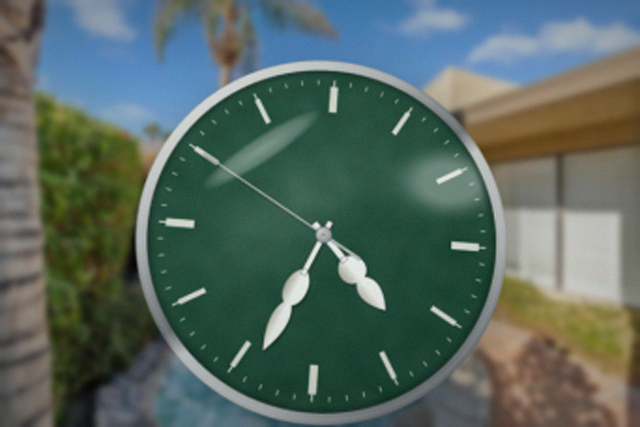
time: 4:33:50
